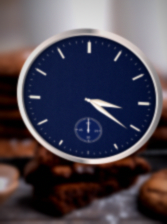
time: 3:21
